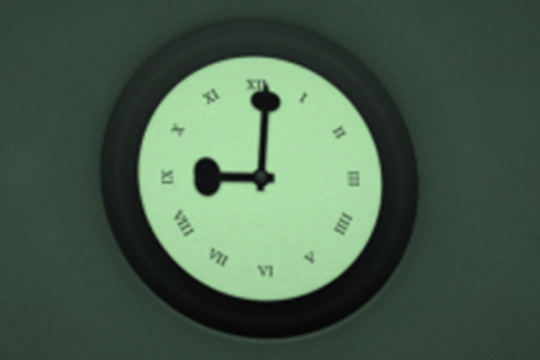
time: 9:01
